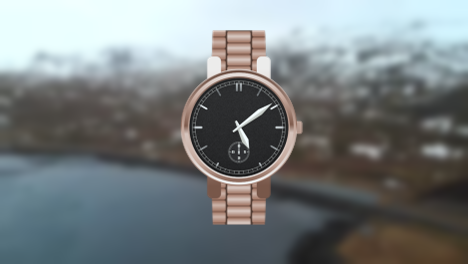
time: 5:09
